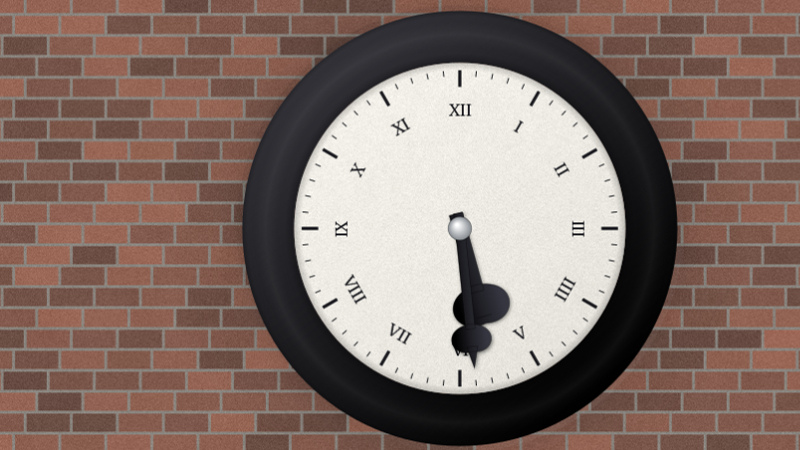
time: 5:29
